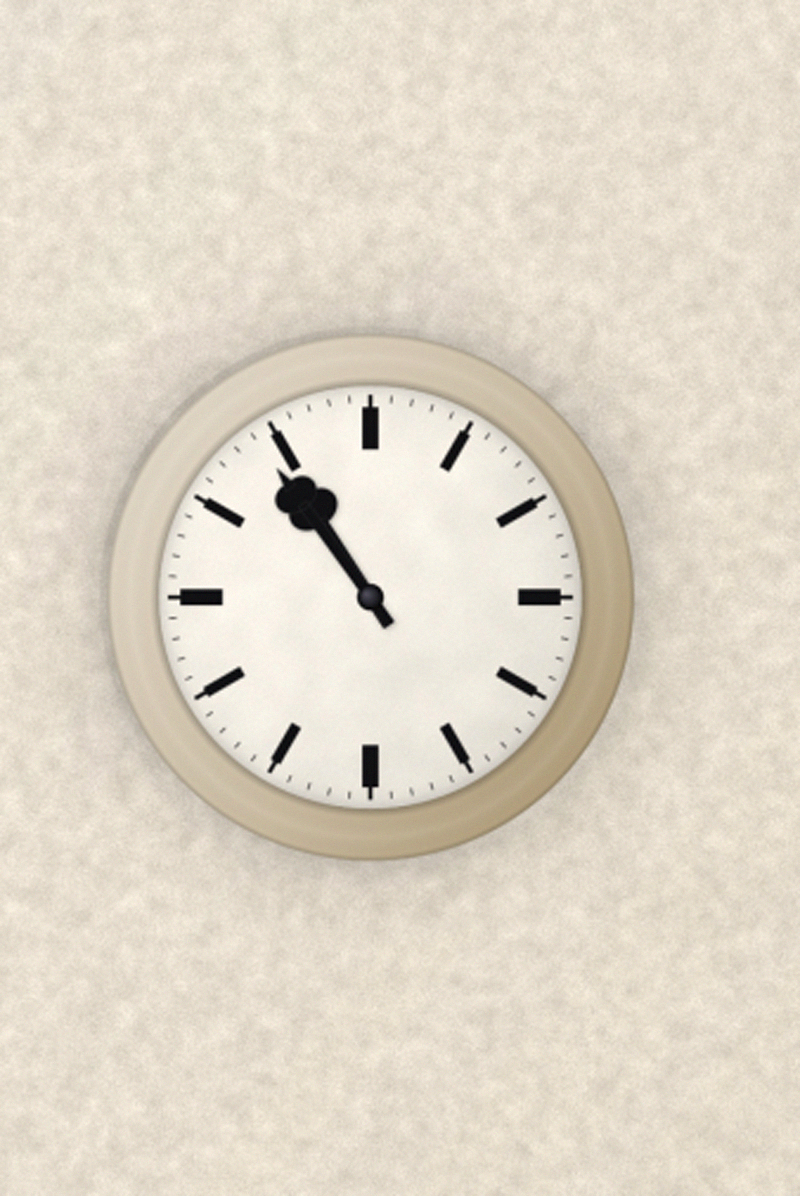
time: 10:54
